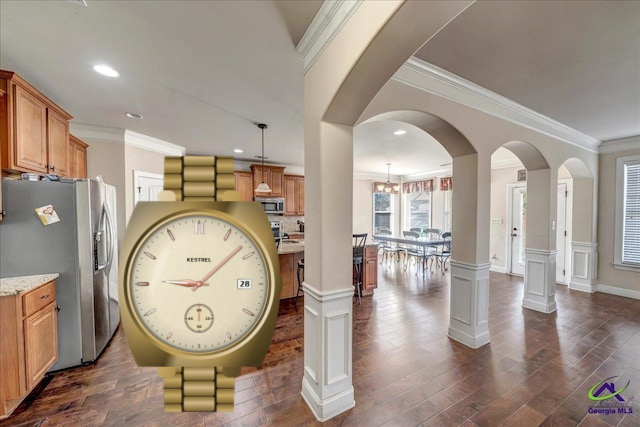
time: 9:08
